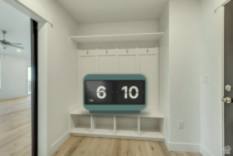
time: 6:10
